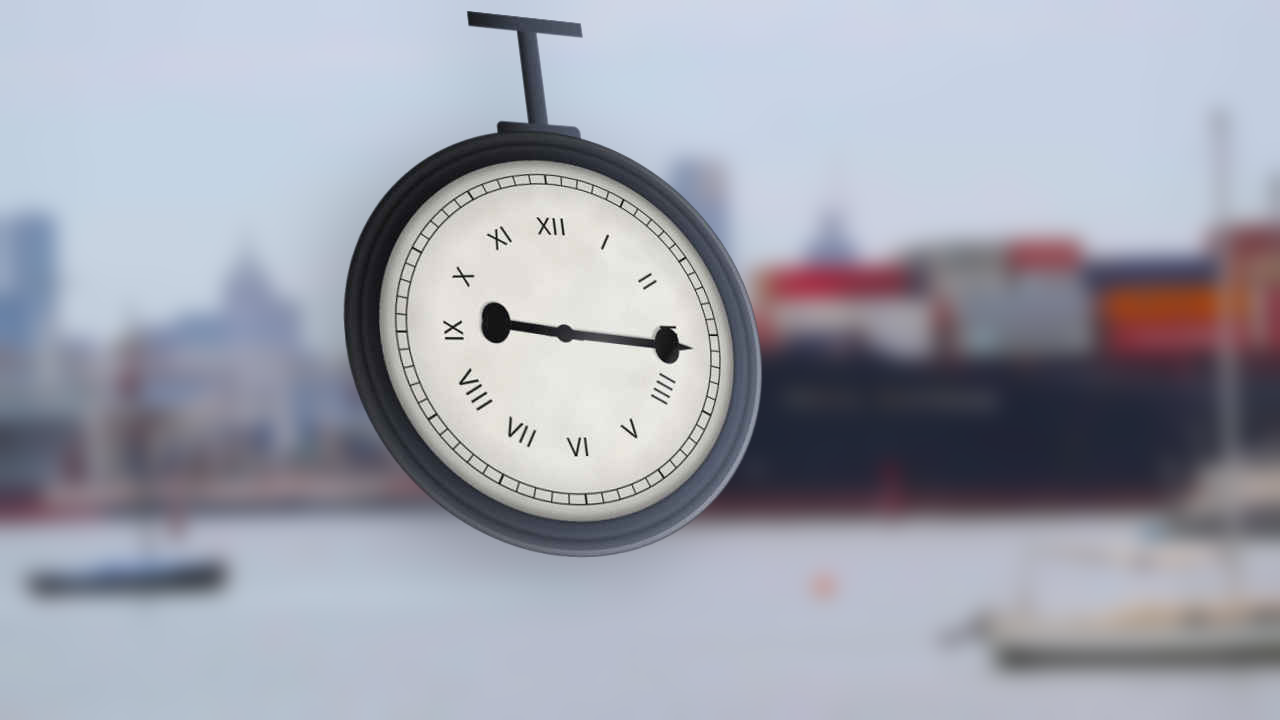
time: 9:16
